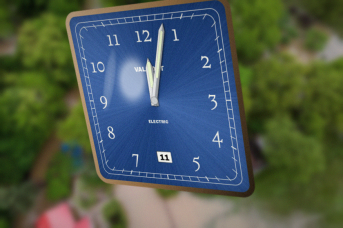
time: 12:03
